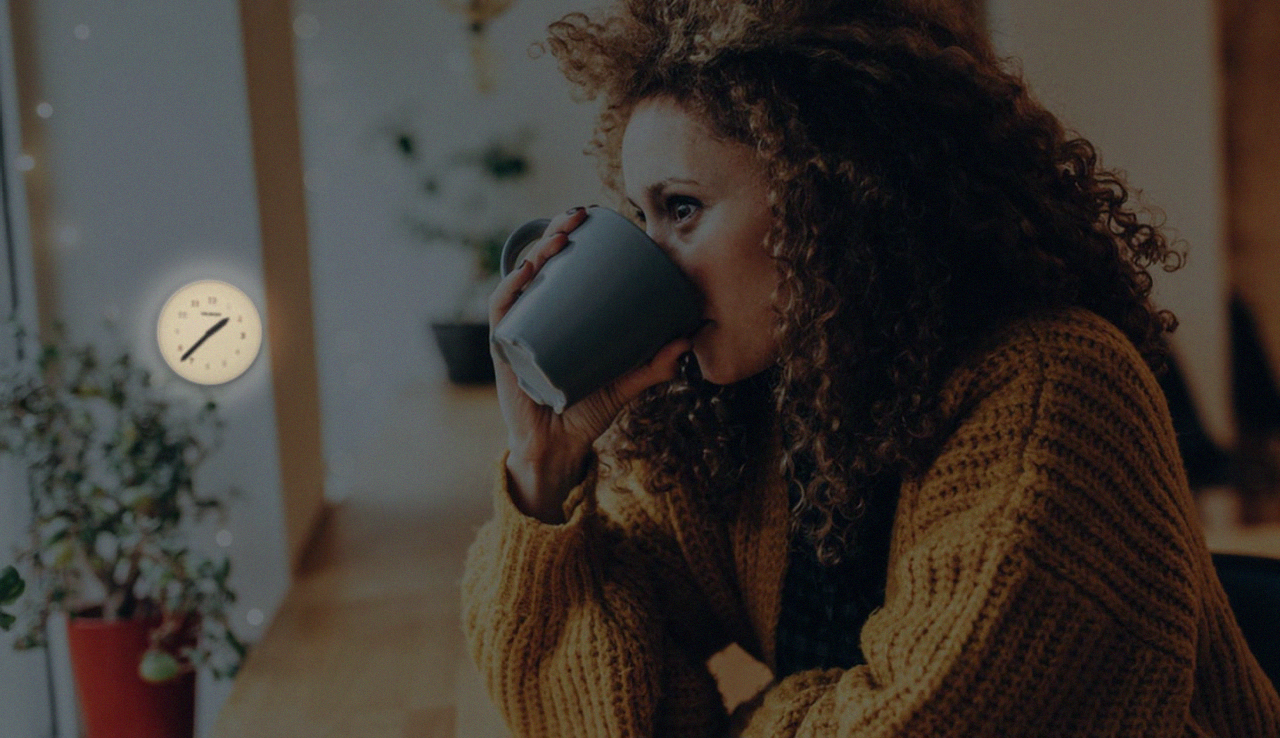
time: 1:37
